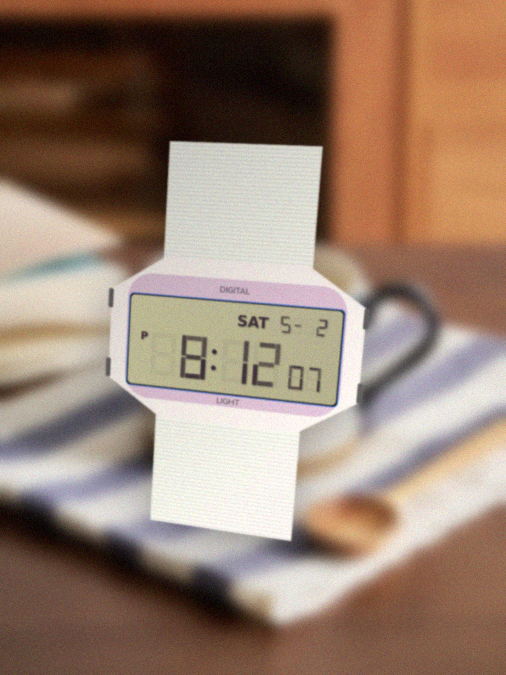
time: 8:12:07
